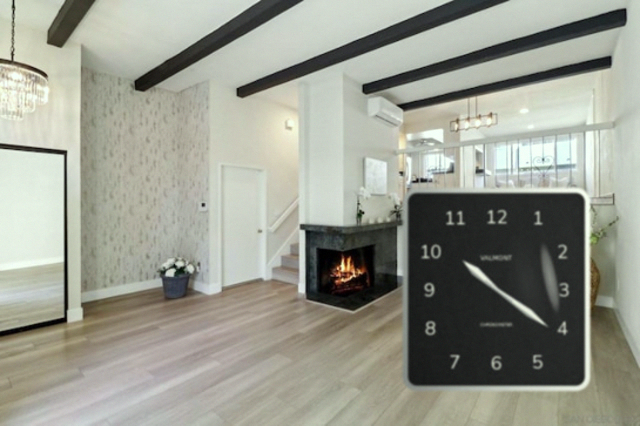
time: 10:21
